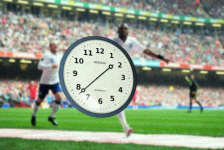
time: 1:38
